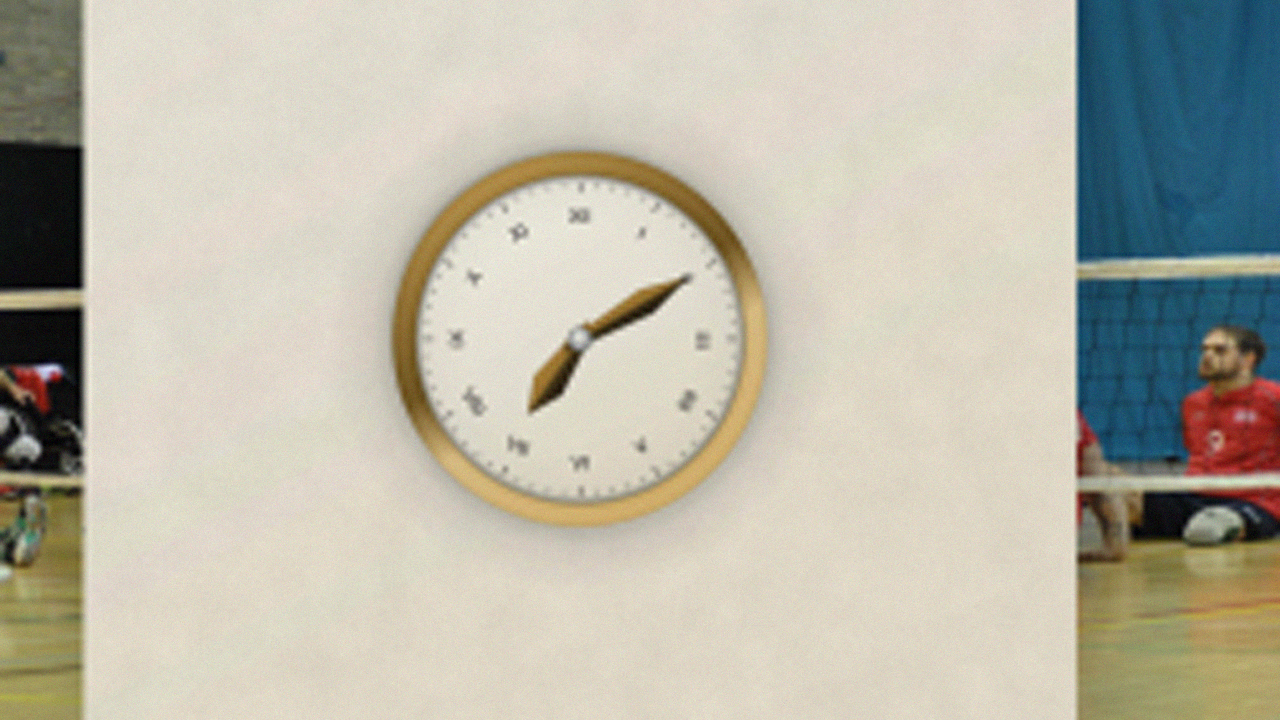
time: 7:10
